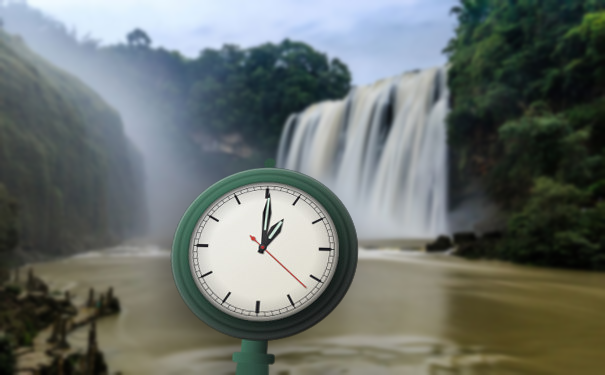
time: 1:00:22
